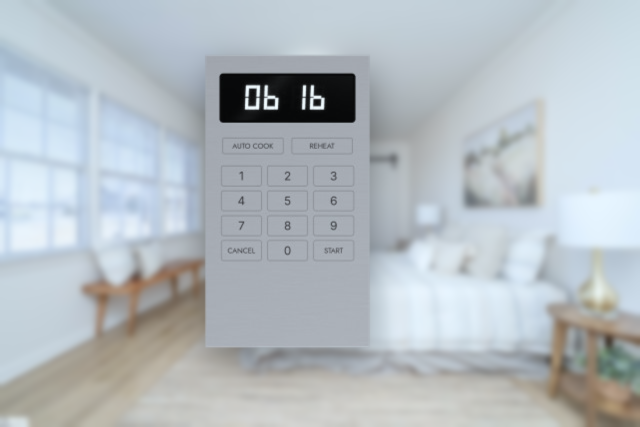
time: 6:16
